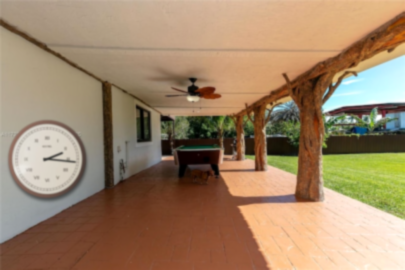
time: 2:16
